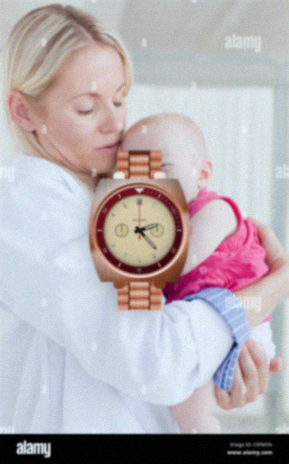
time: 2:23
